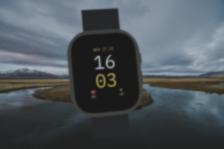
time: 16:03
